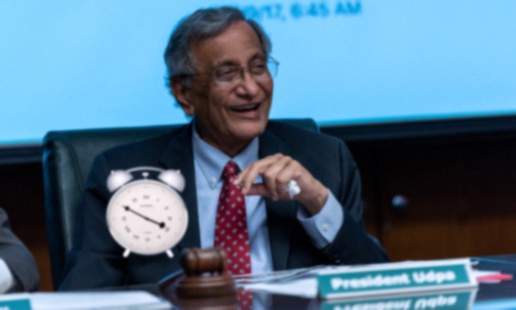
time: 3:50
